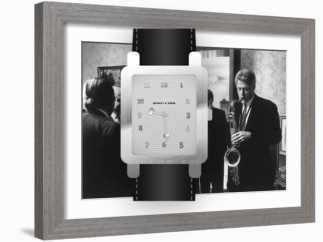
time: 9:29
